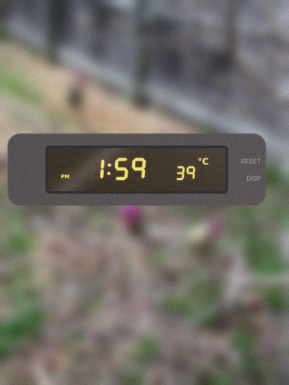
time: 1:59
